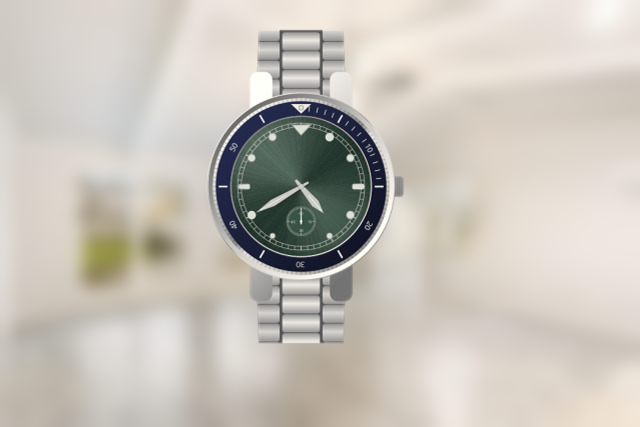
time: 4:40
